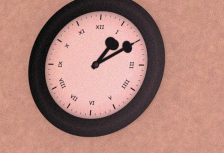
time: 1:10
